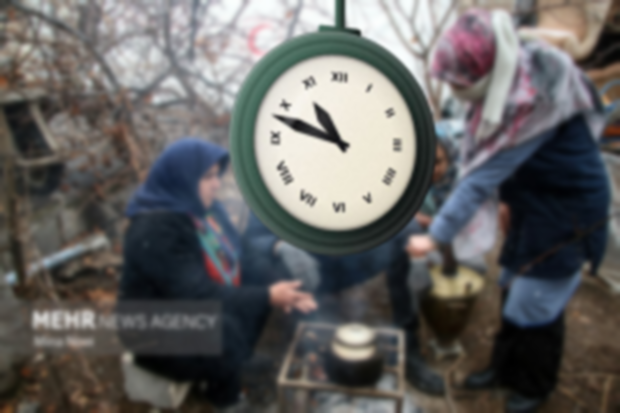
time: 10:48
